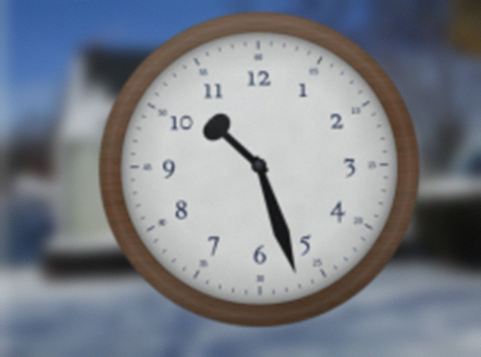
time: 10:27
